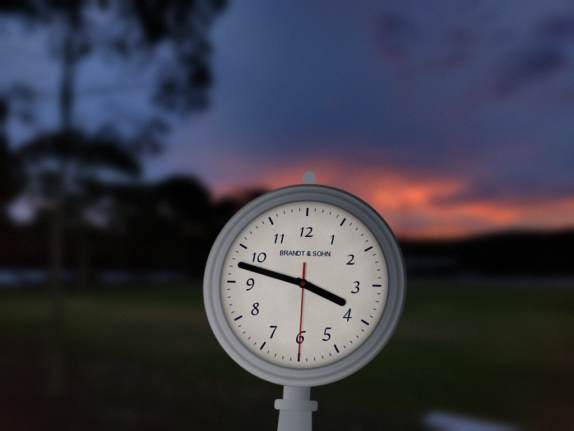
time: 3:47:30
